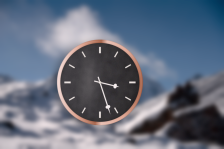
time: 3:27
